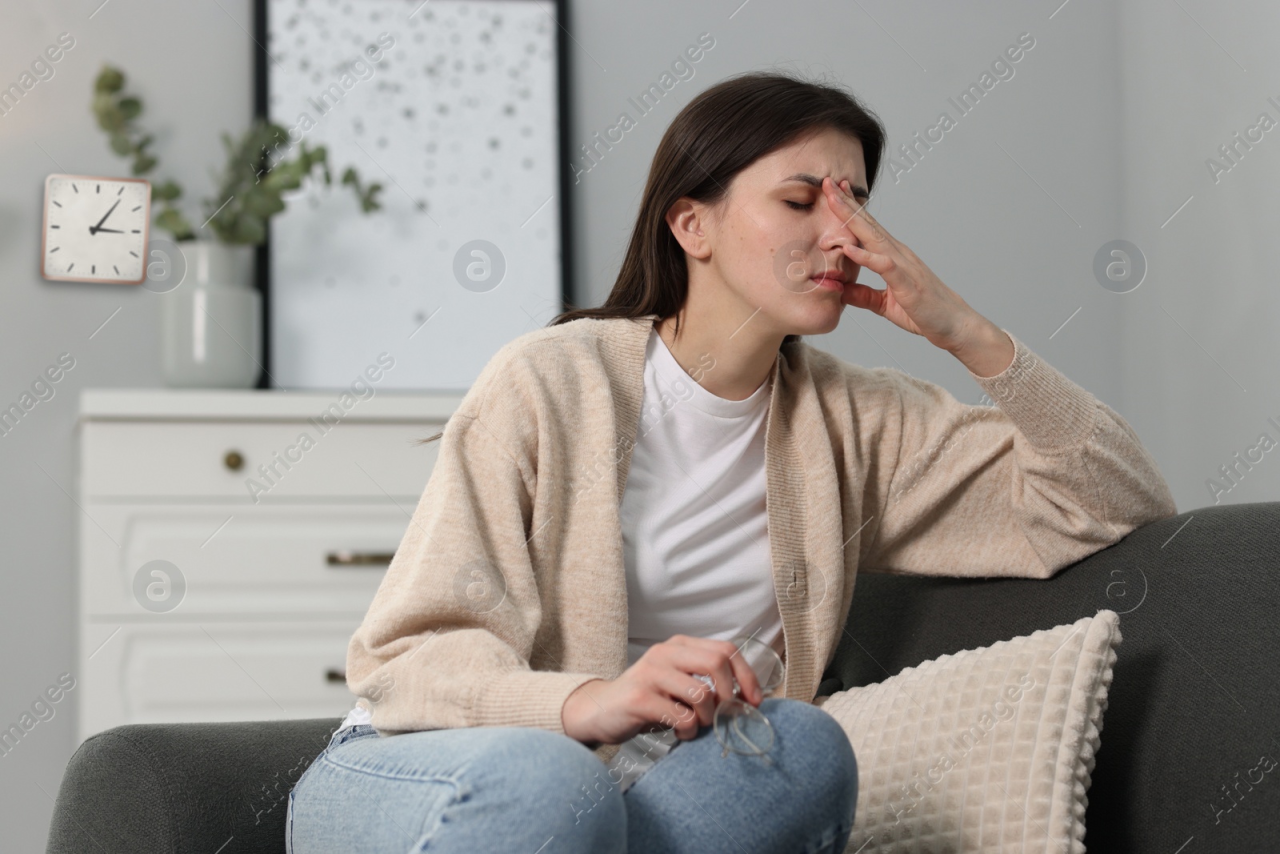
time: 3:06
